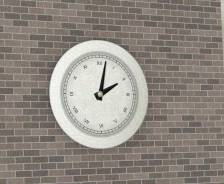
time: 2:02
